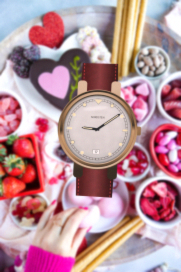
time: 9:09
